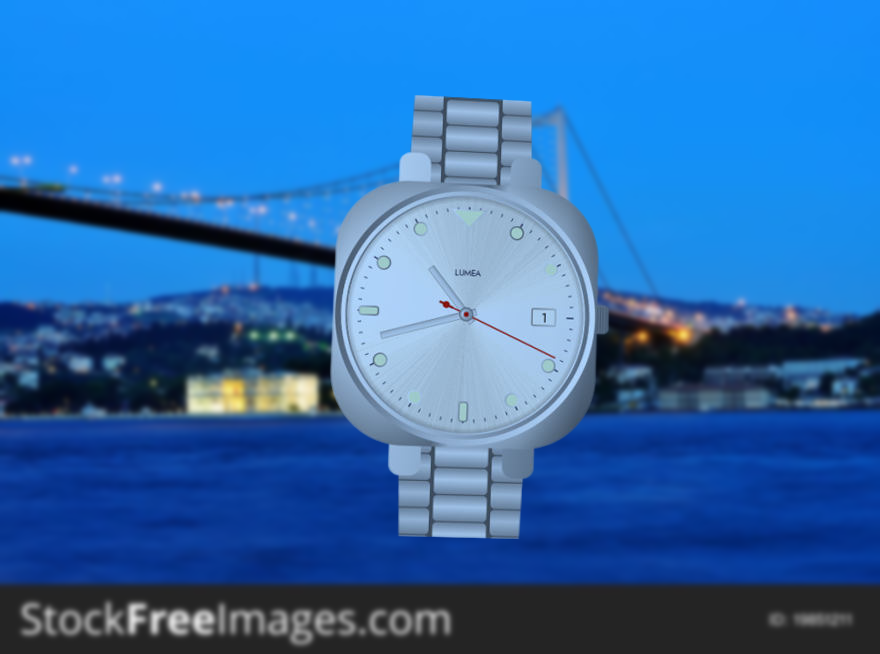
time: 10:42:19
